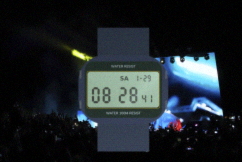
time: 8:28:41
